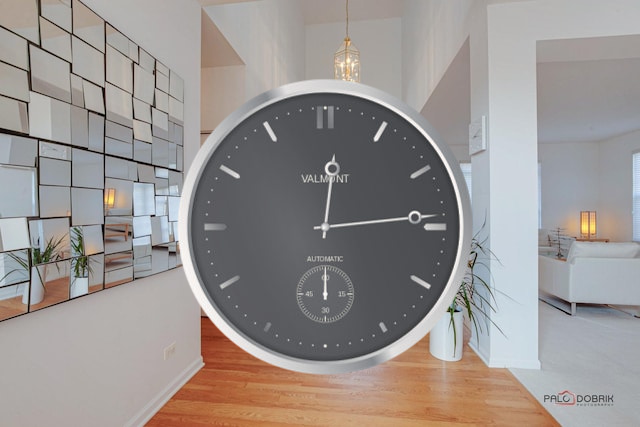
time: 12:14
